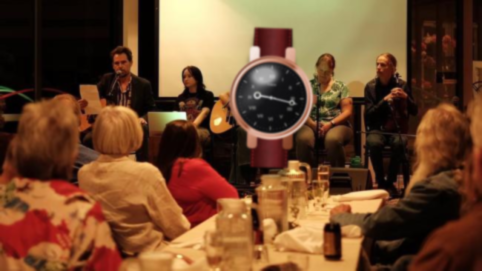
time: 9:17
